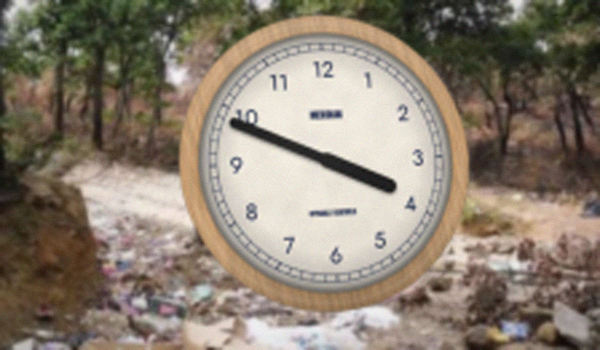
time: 3:49
